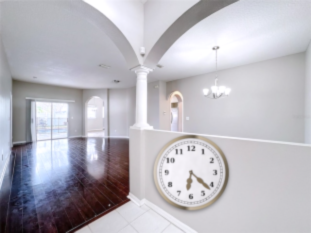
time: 6:22
